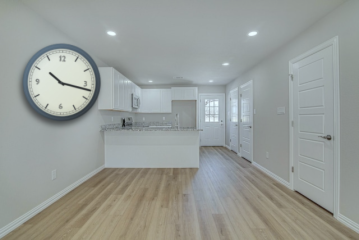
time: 10:17
